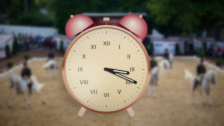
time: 3:19
